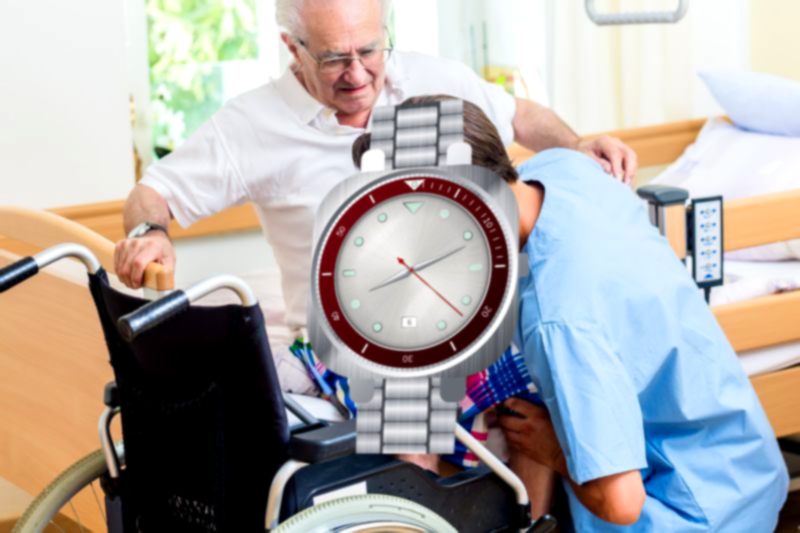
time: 8:11:22
